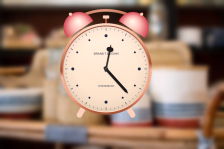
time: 12:23
